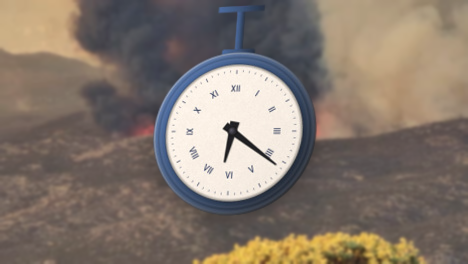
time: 6:21
